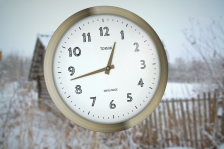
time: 12:43
